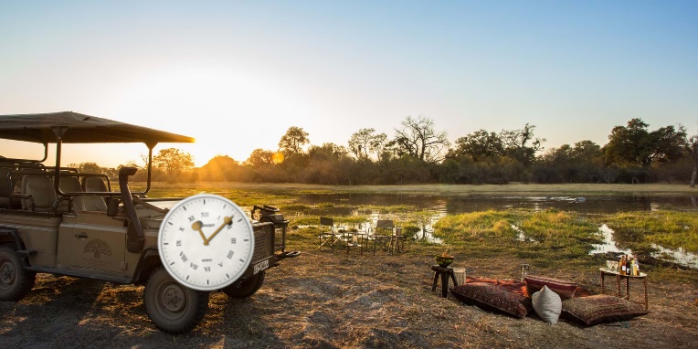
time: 11:08
